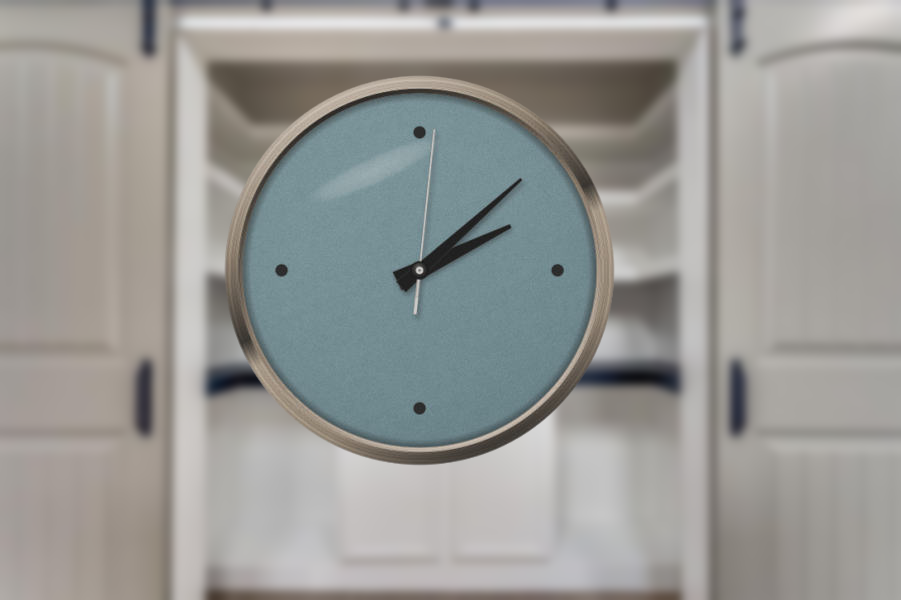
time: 2:08:01
